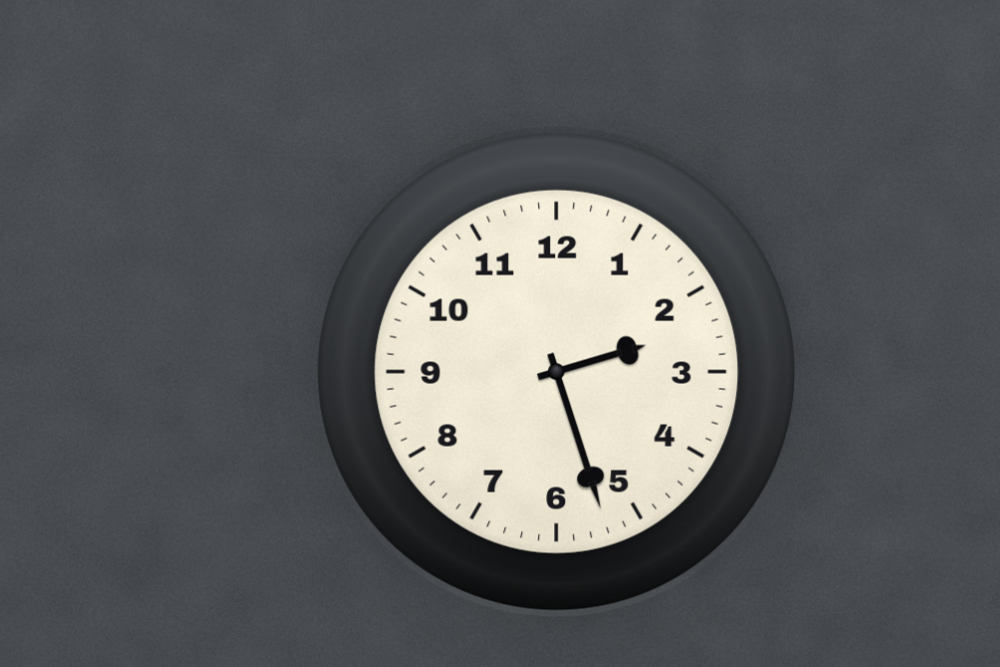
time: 2:27
